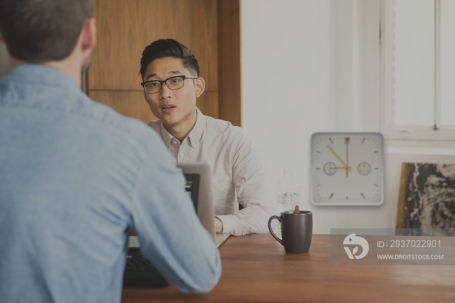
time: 8:53
